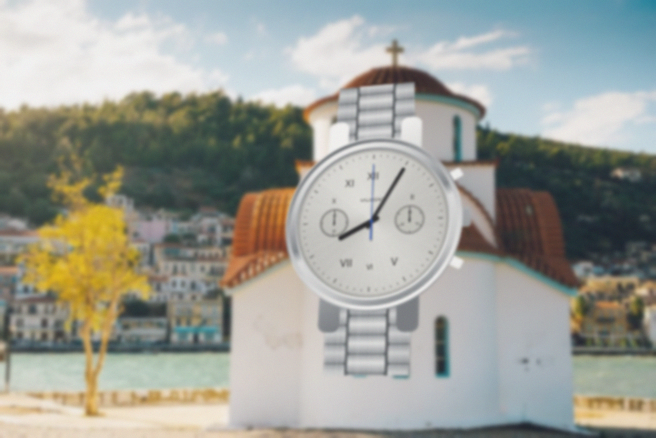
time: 8:05
